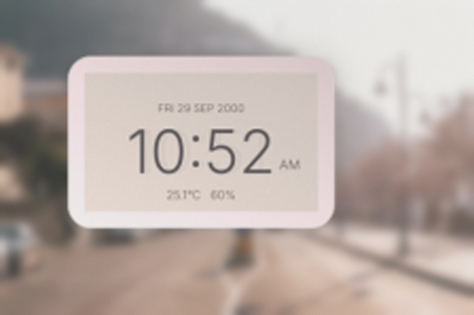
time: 10:52
